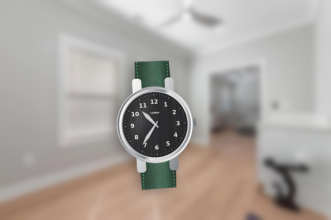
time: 10:36
